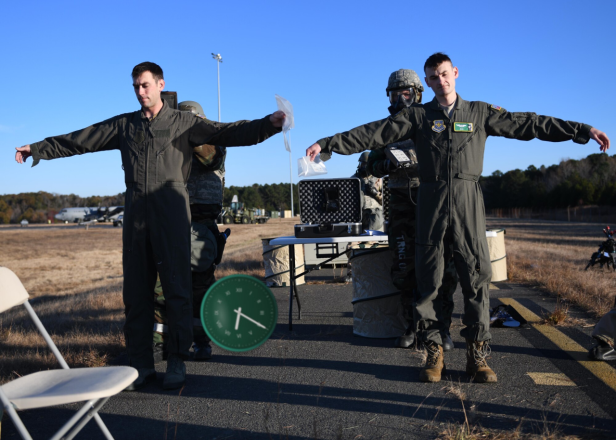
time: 6:20
